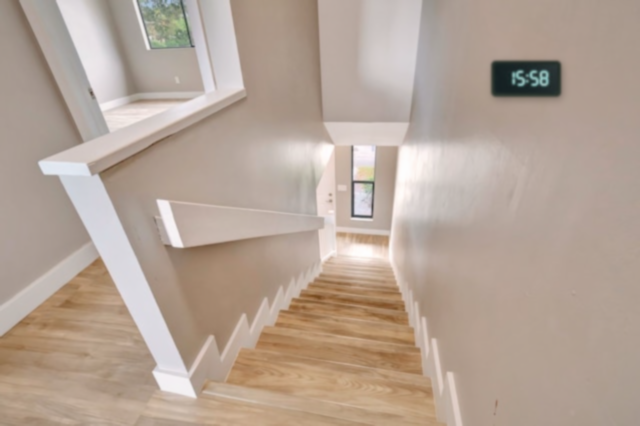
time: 15:58
